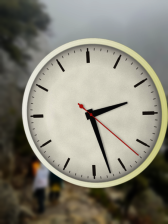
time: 2:27:22
